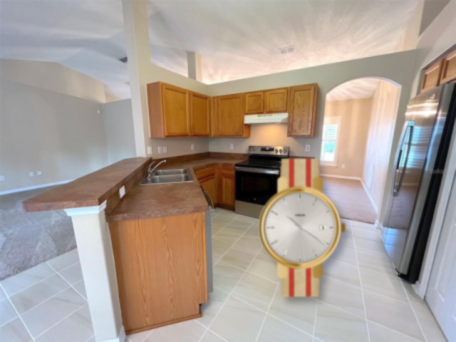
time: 10:21
